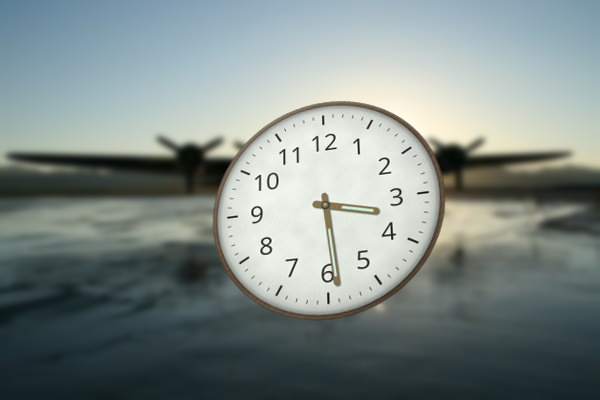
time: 3:29
